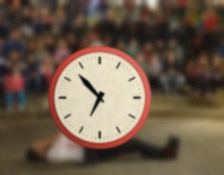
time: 6:53
